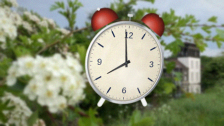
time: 7:59
